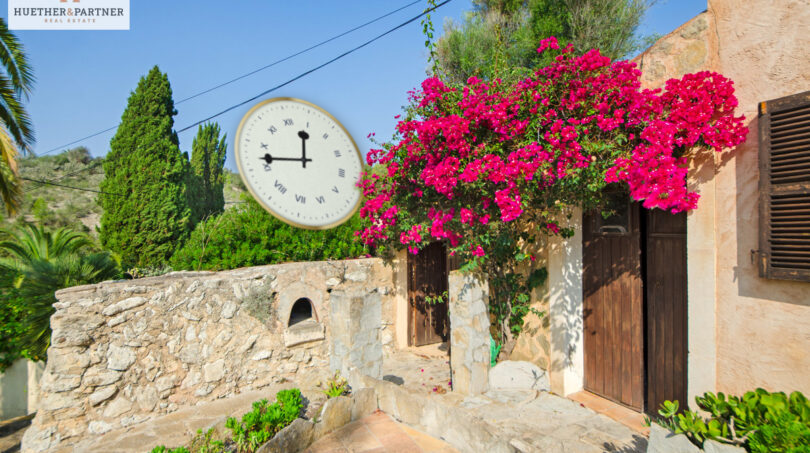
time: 12:47
